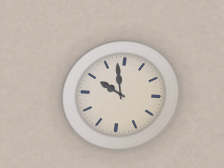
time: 9:58
